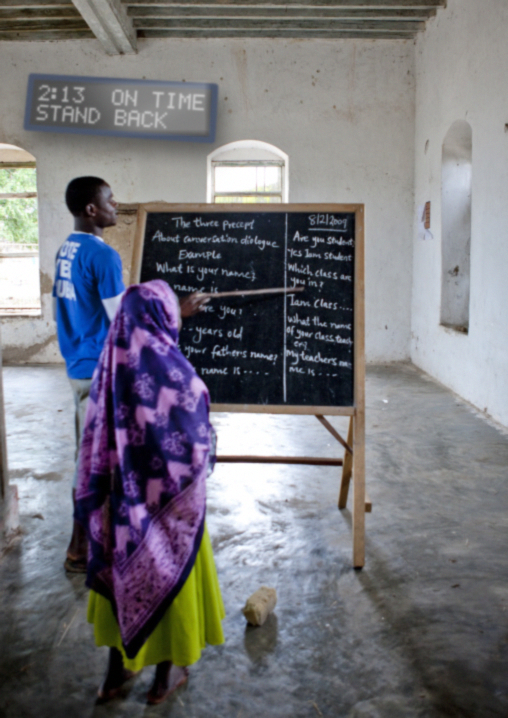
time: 2:13
